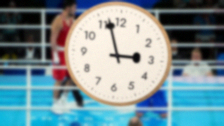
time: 2:57
